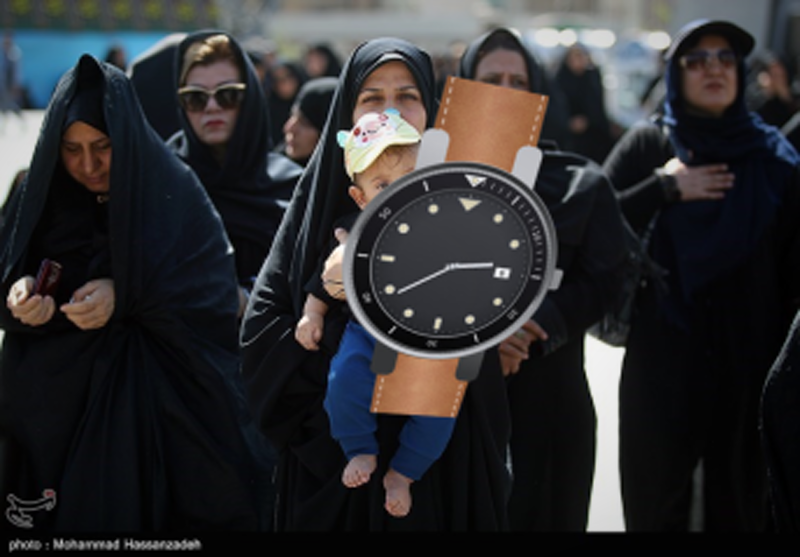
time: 2:39
